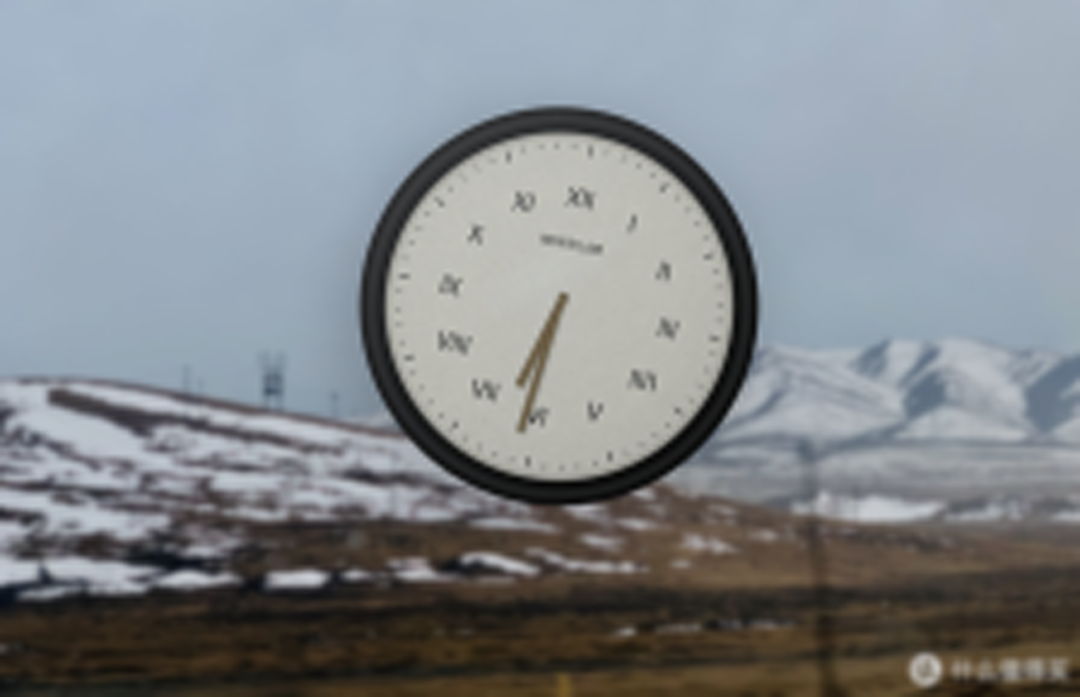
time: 6:31
